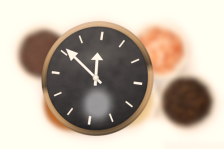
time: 11:51
